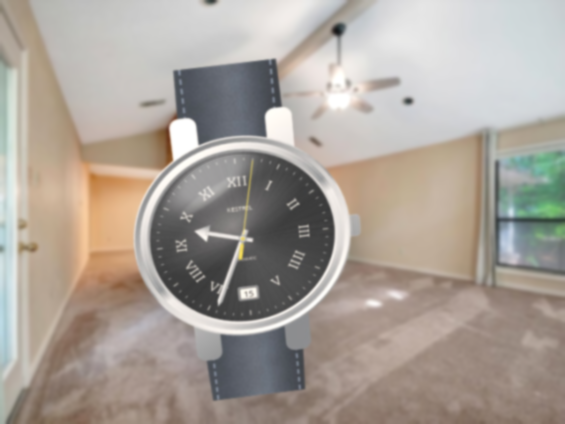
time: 9:34:02
